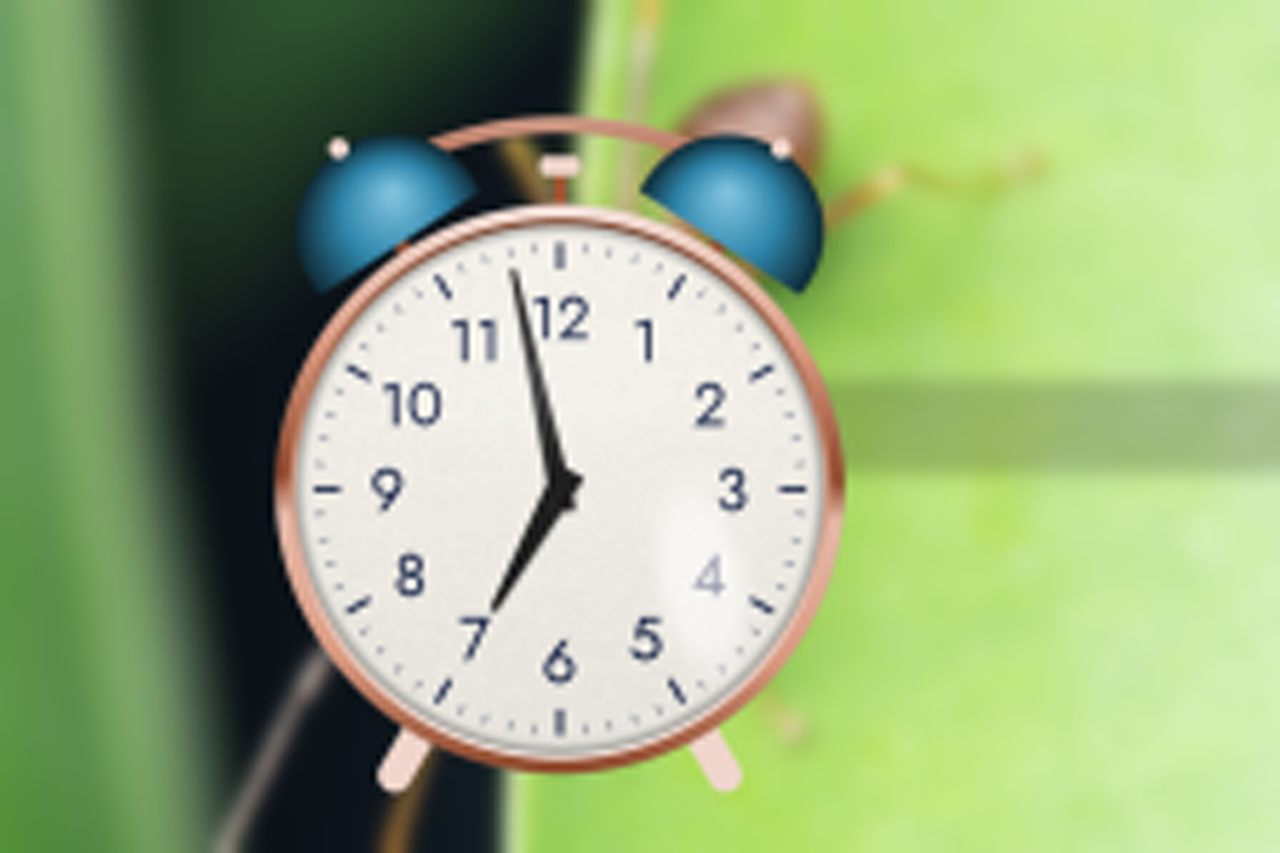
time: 6:58
